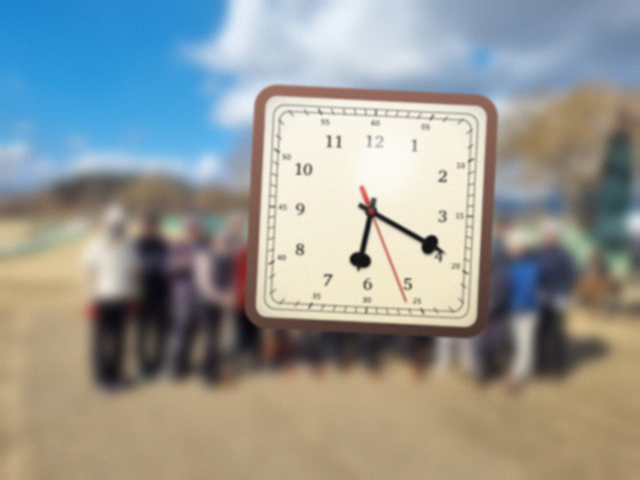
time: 6:19:26
